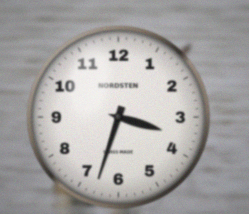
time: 3:33
